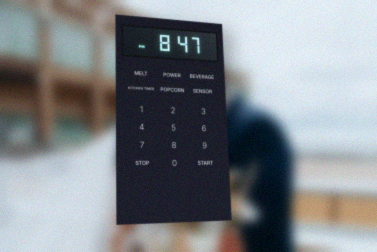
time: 8:47
